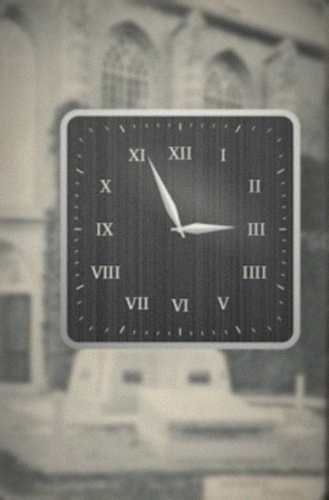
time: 2:56
